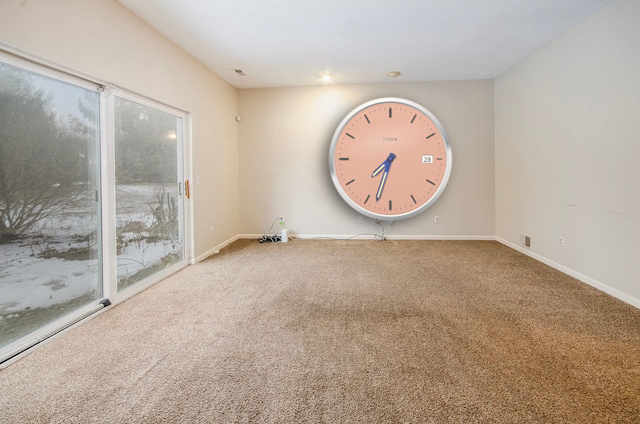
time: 7:33
